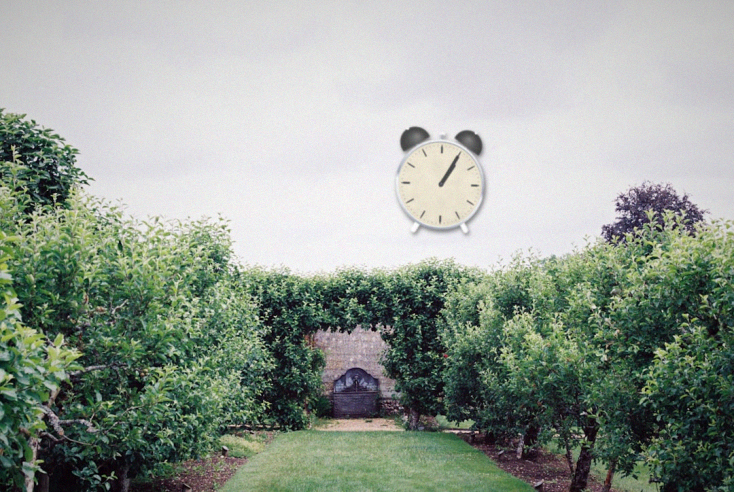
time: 1:05
